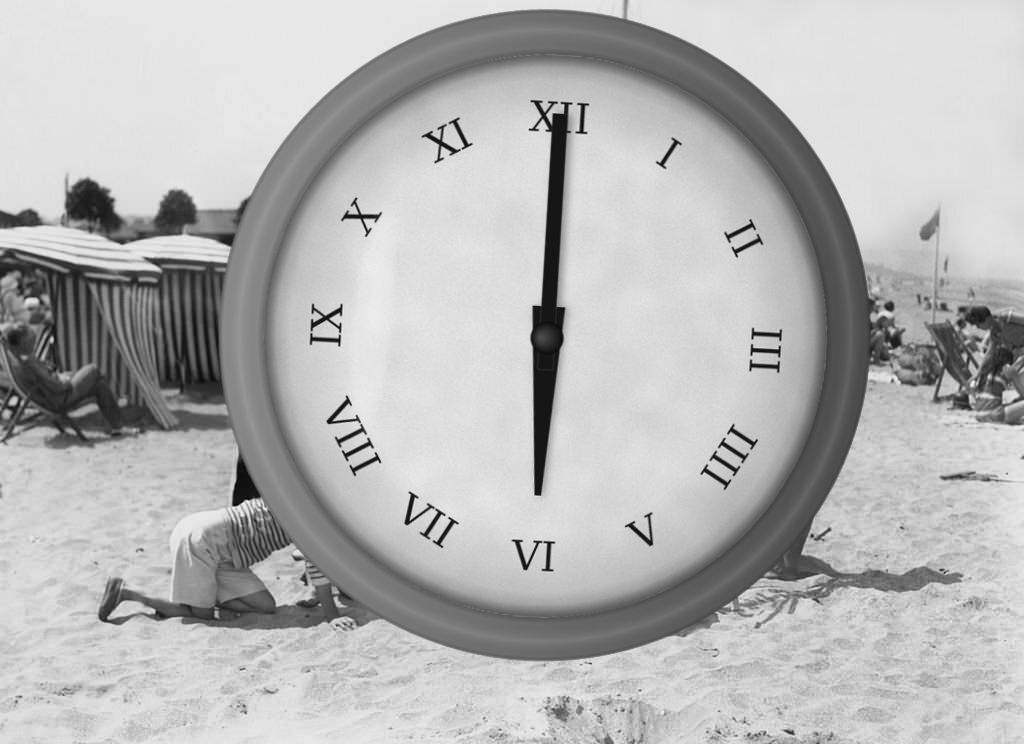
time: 6:00
